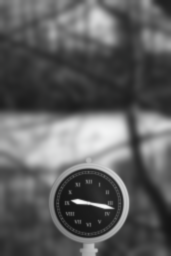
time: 9:17
